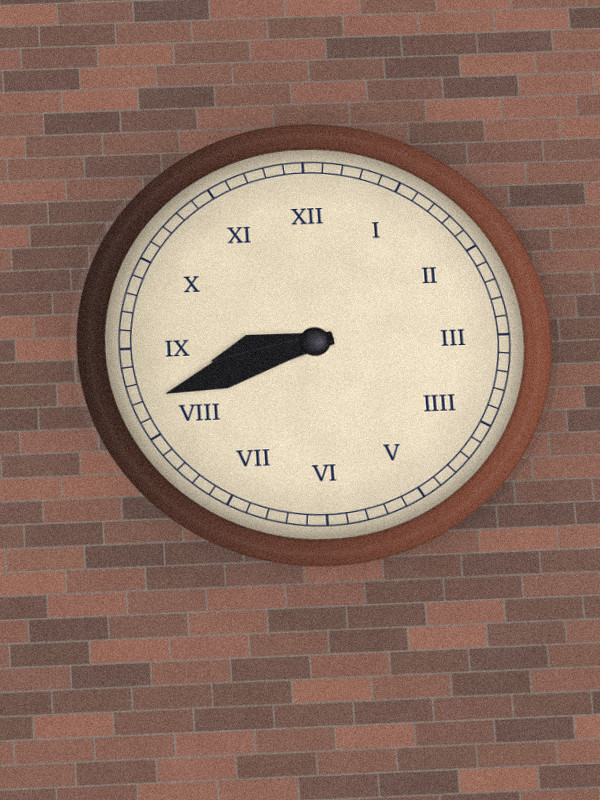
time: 8:42
